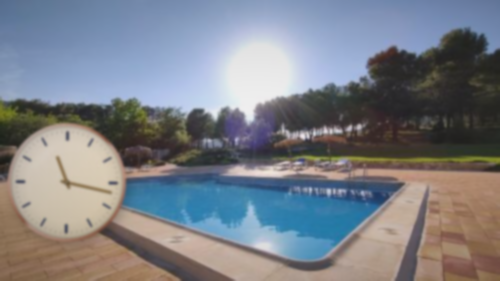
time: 11:17
